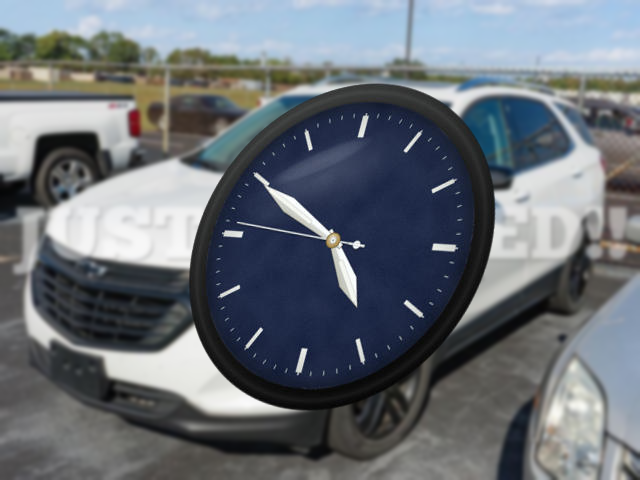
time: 4:49:46
